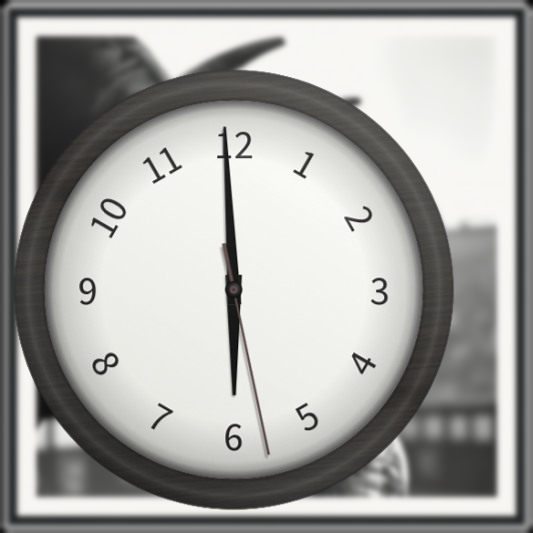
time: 5:59:28
